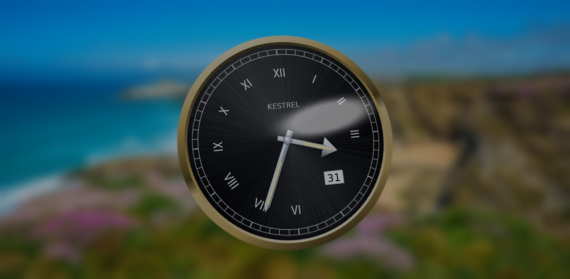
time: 3:34
